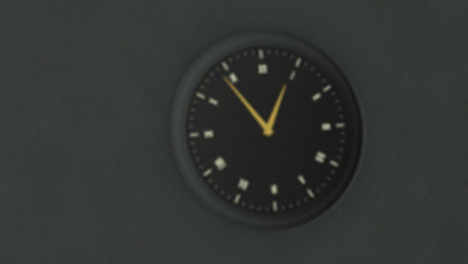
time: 12:54
